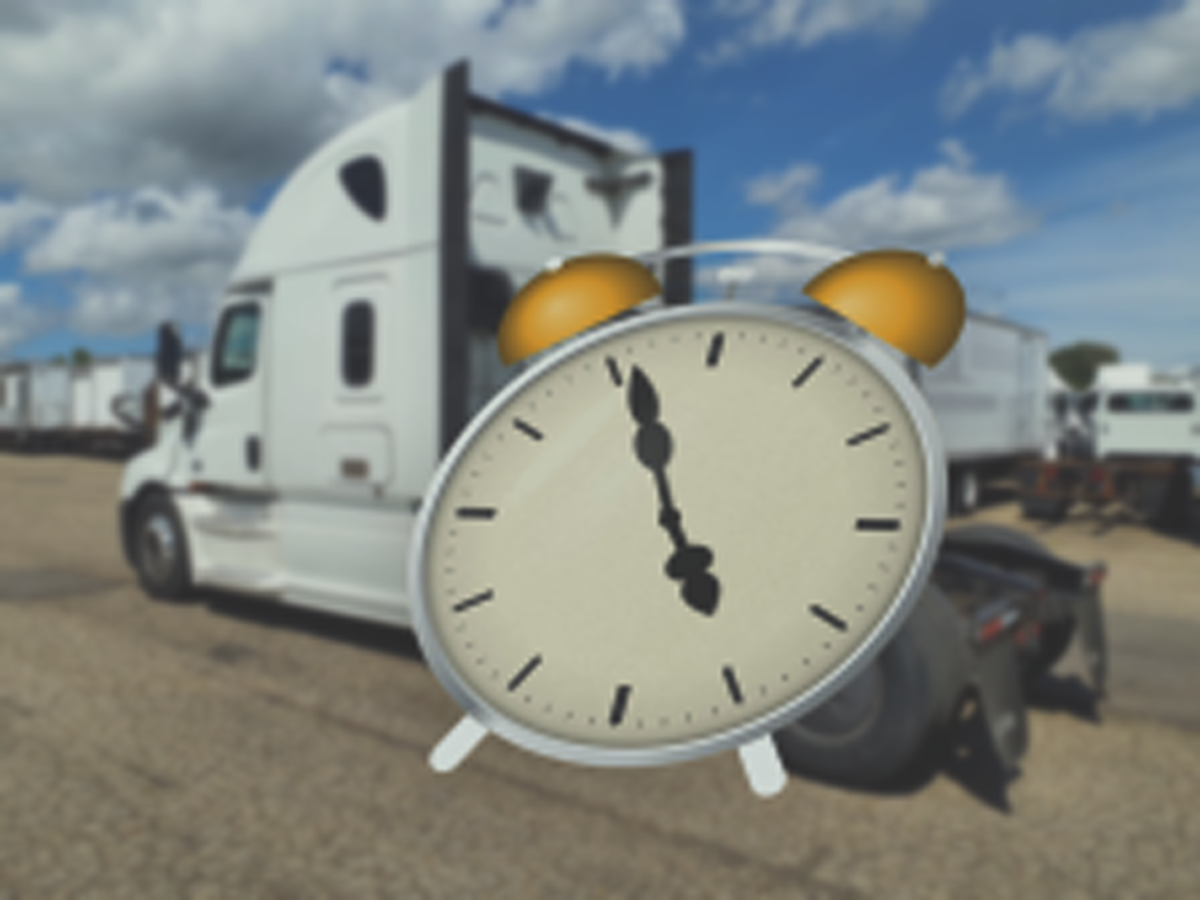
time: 4:56
